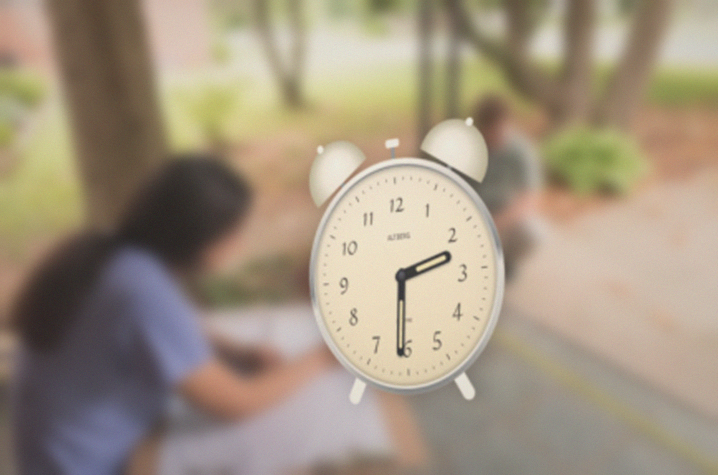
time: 2:31
